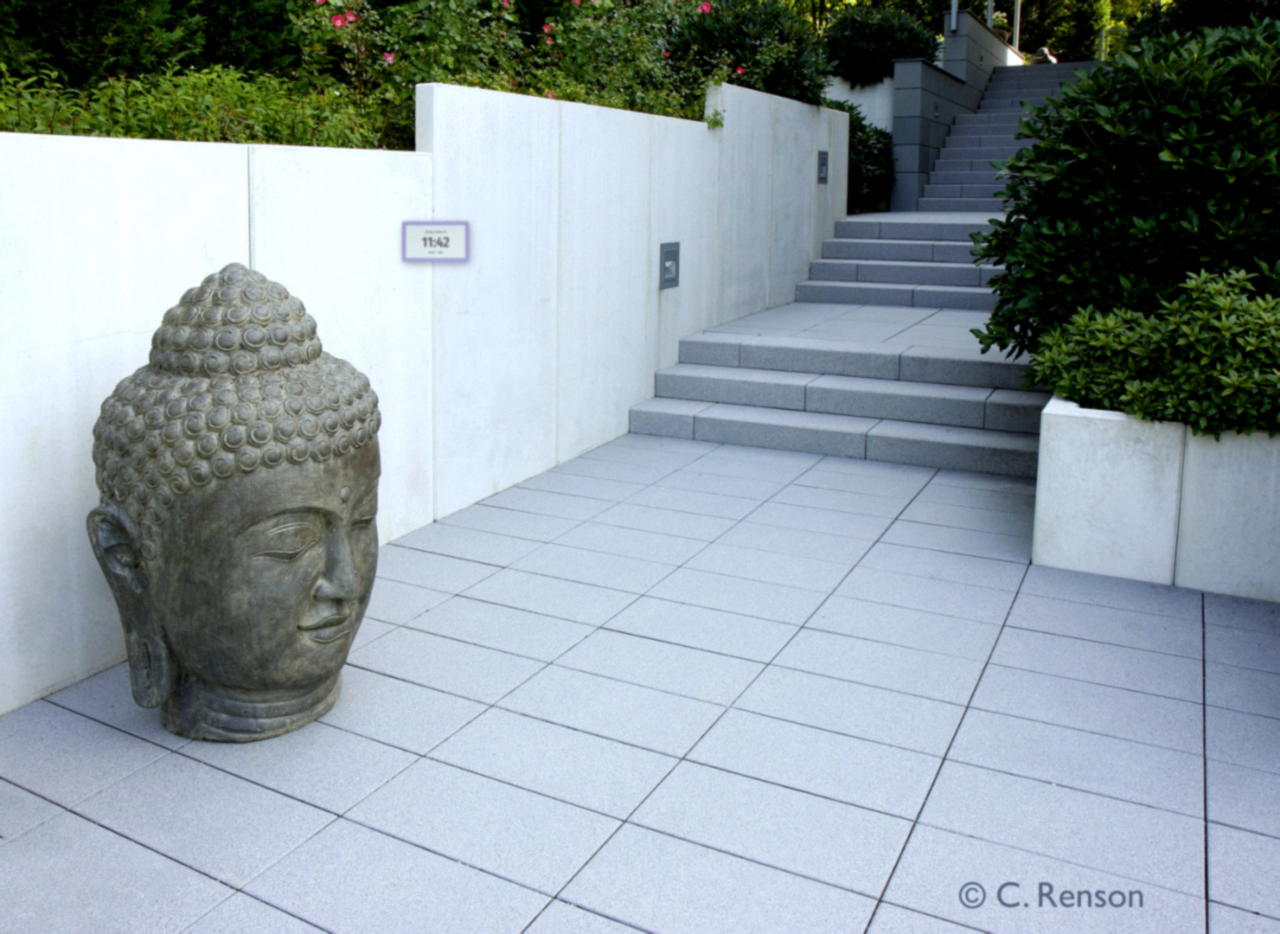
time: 11:42
